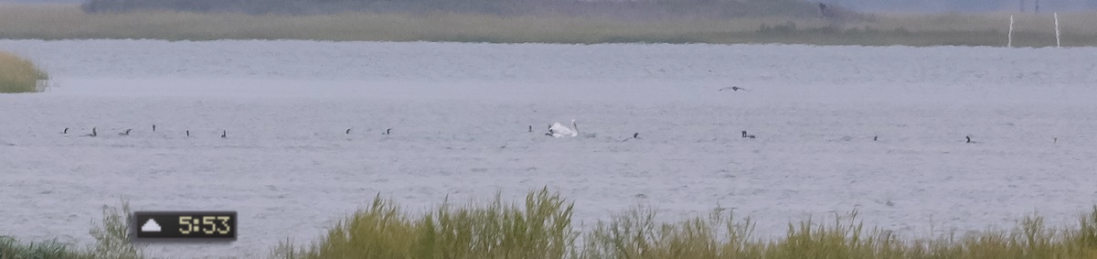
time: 5:53
